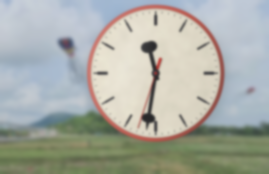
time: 11:31:33
